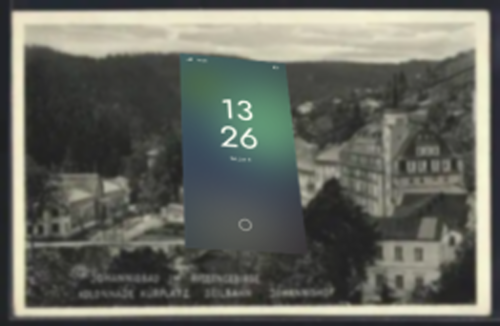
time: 13:26
